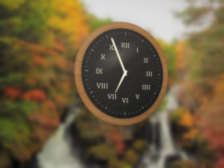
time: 6:56
